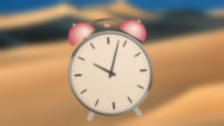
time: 10:03
